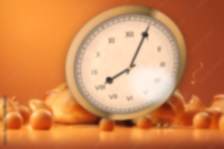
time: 8:04
